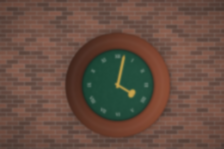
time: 4:02
